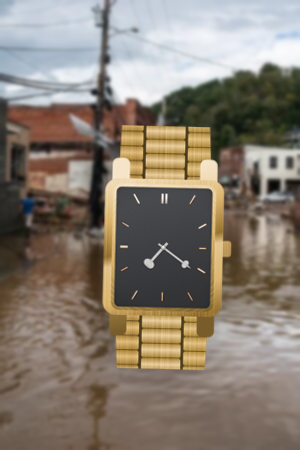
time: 7:21
